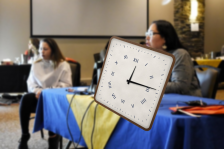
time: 12:14
